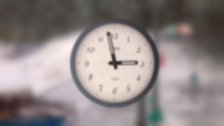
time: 2:58
